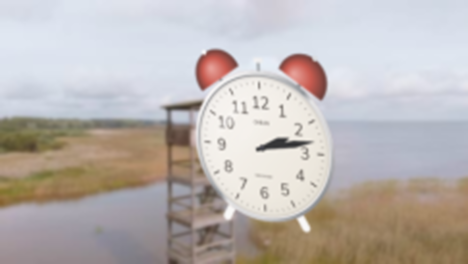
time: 2:13
